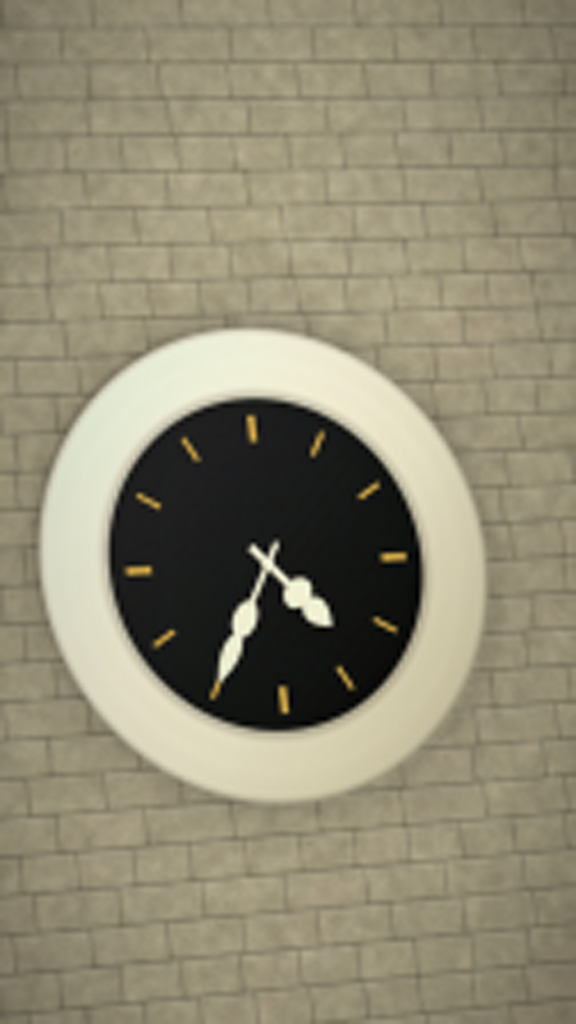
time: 4:35
